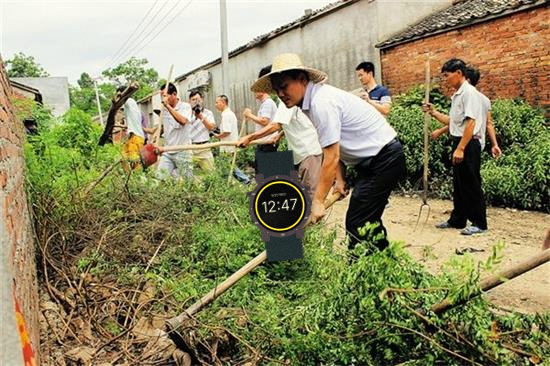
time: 12:47
